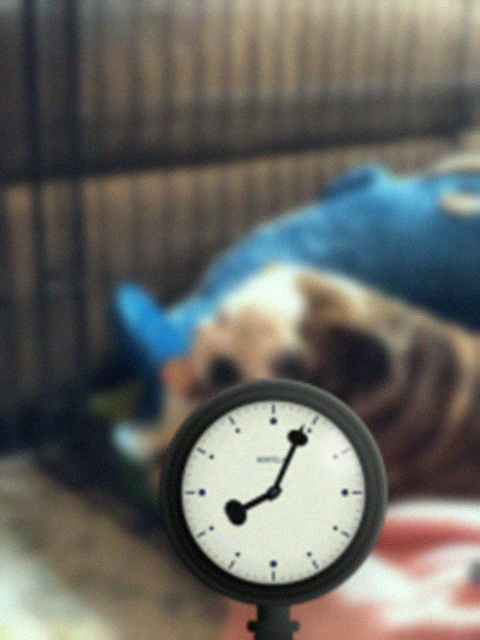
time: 8:04
